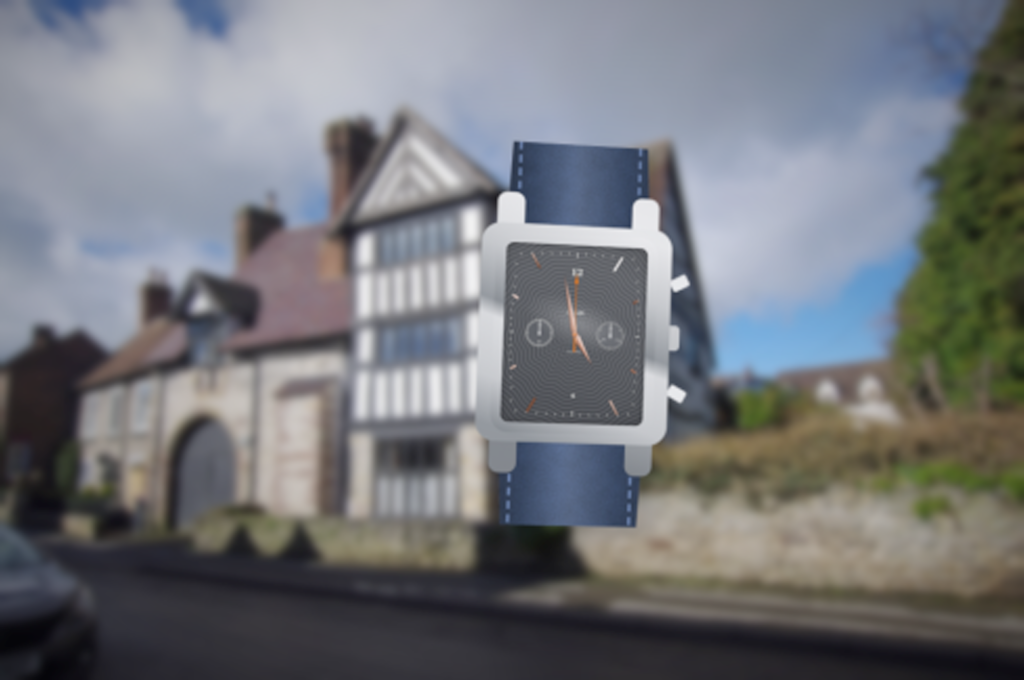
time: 4:58
